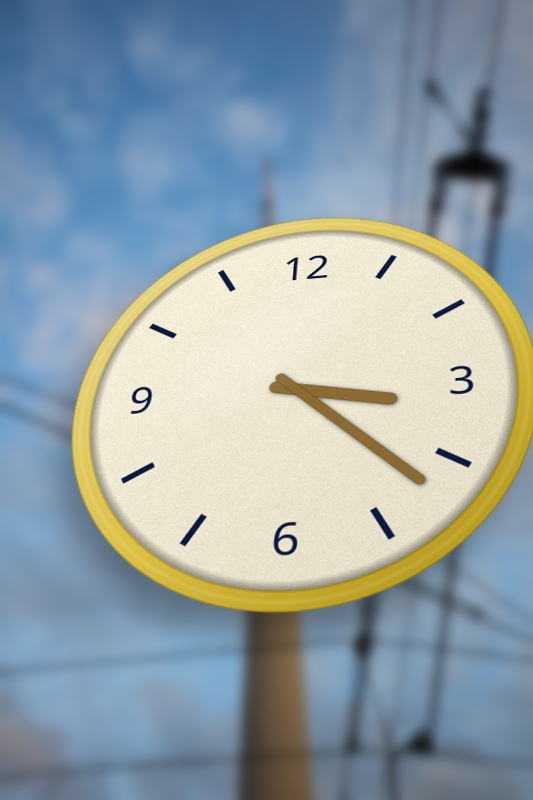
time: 3:22
